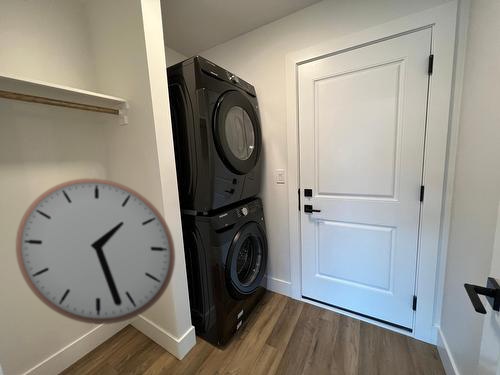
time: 1:27
